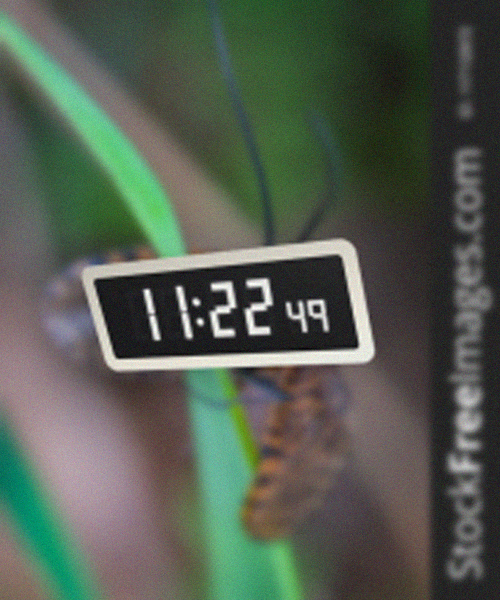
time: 11:22:49
